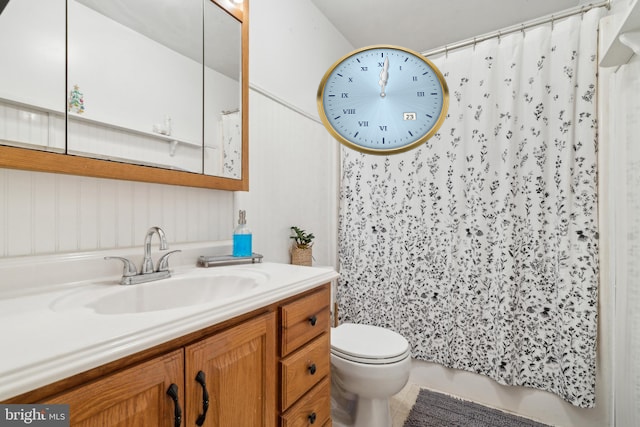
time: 12:01
